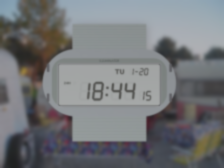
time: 18:44:15
